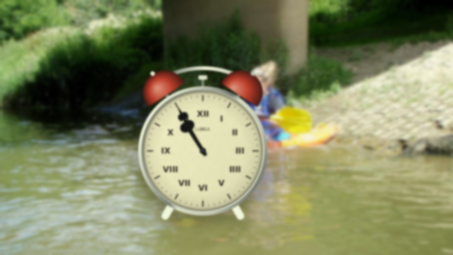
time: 10:55
